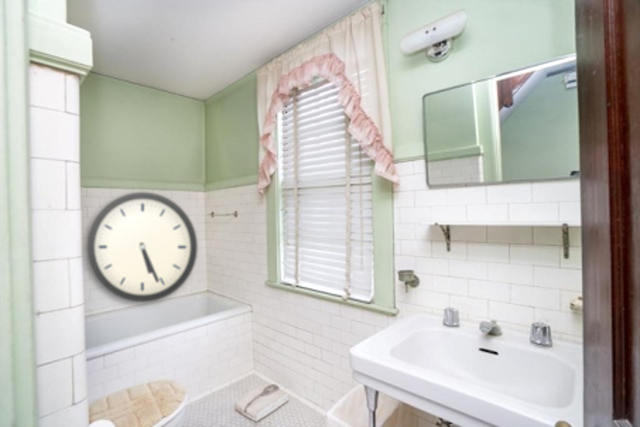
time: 5:26
